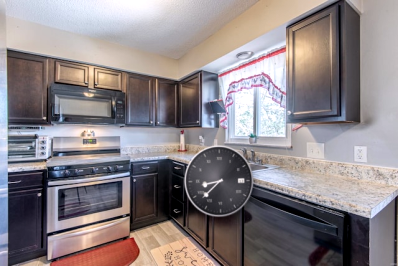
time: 8:38
